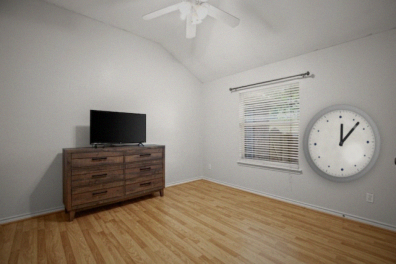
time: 12:07
